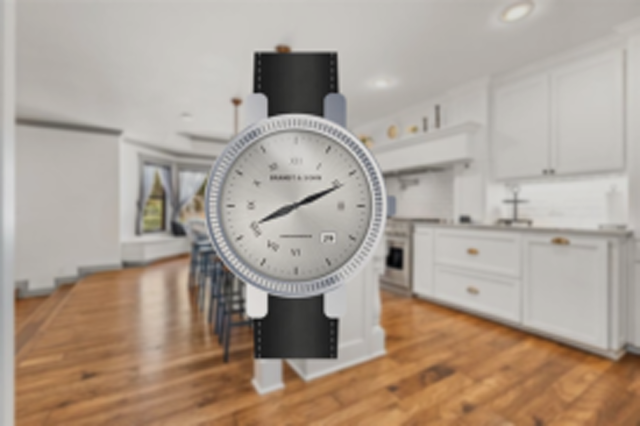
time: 8:11
